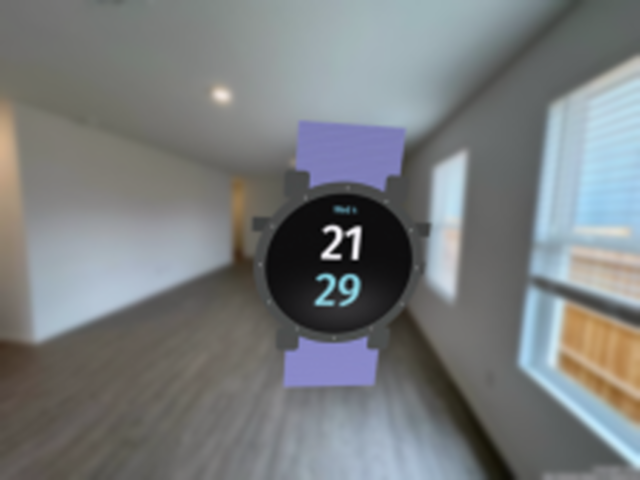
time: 21:29
